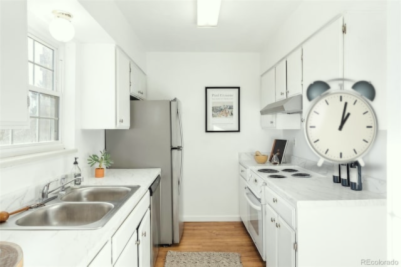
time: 1:02
